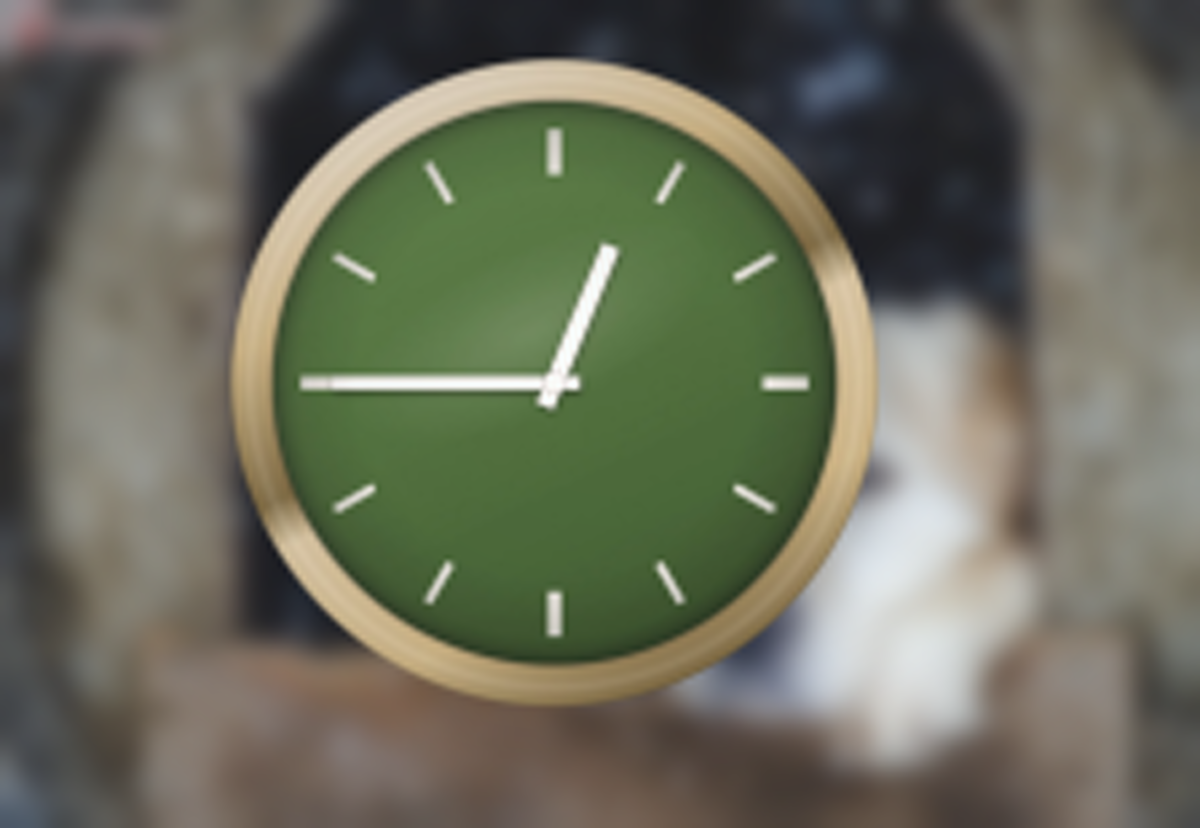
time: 12:45
